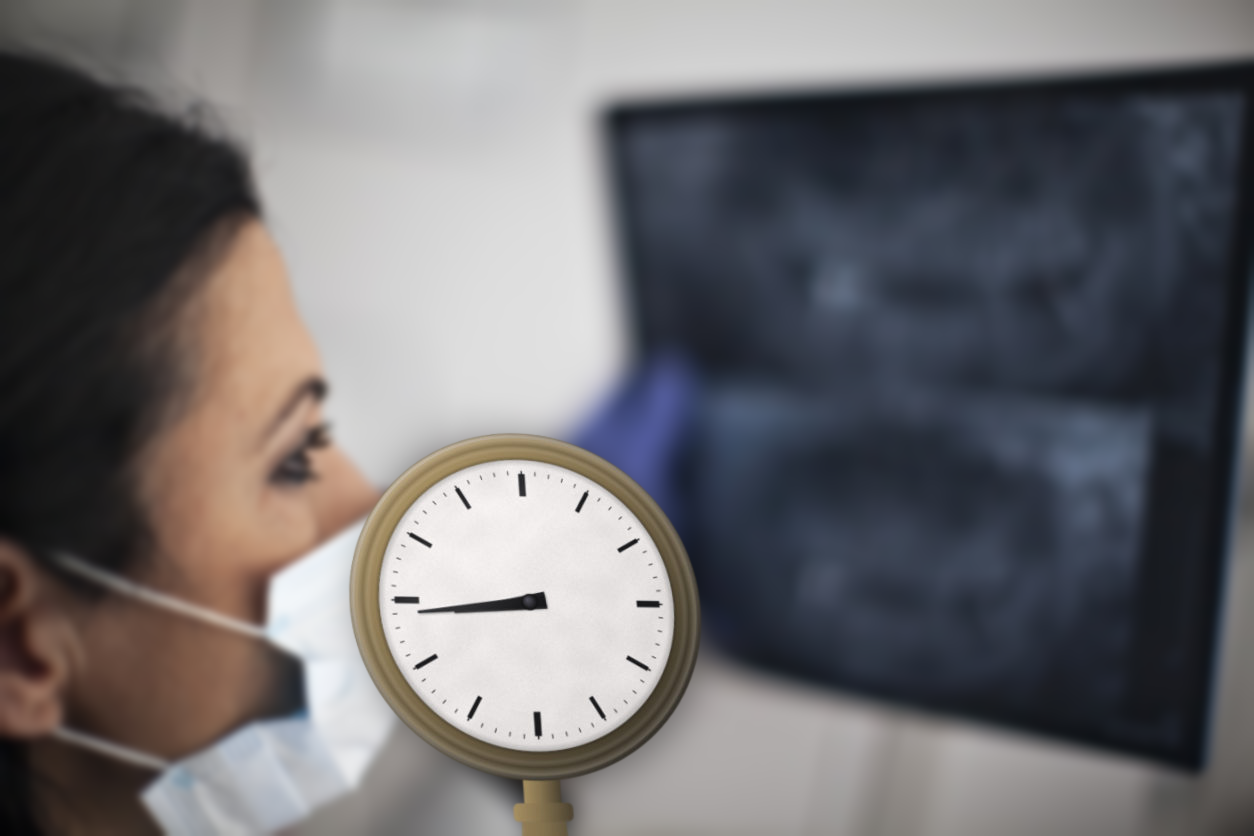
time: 8:44
